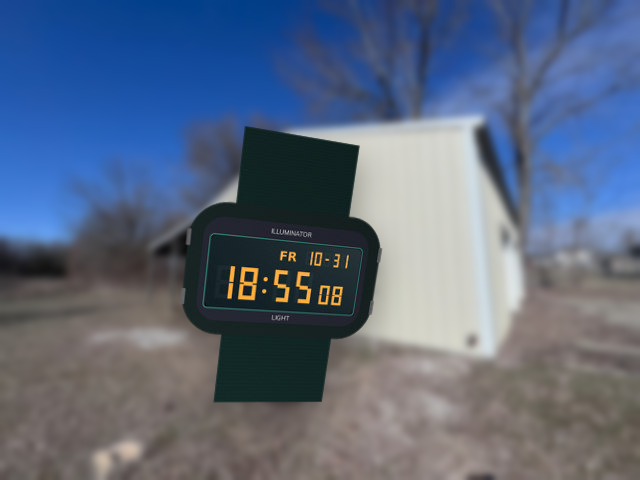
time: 18:55:08
